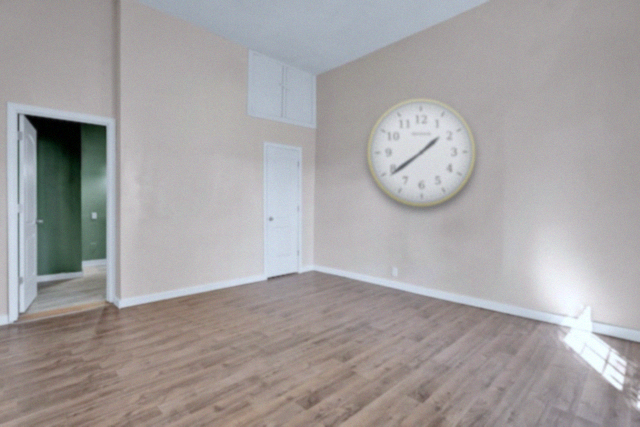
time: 1:39
